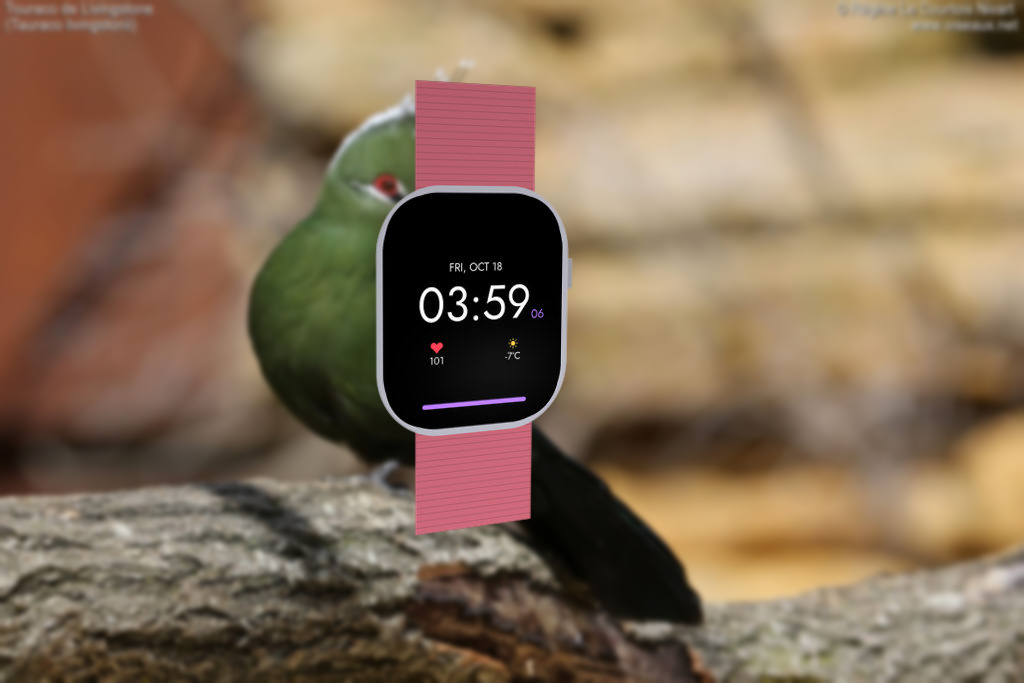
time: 3:59:06
